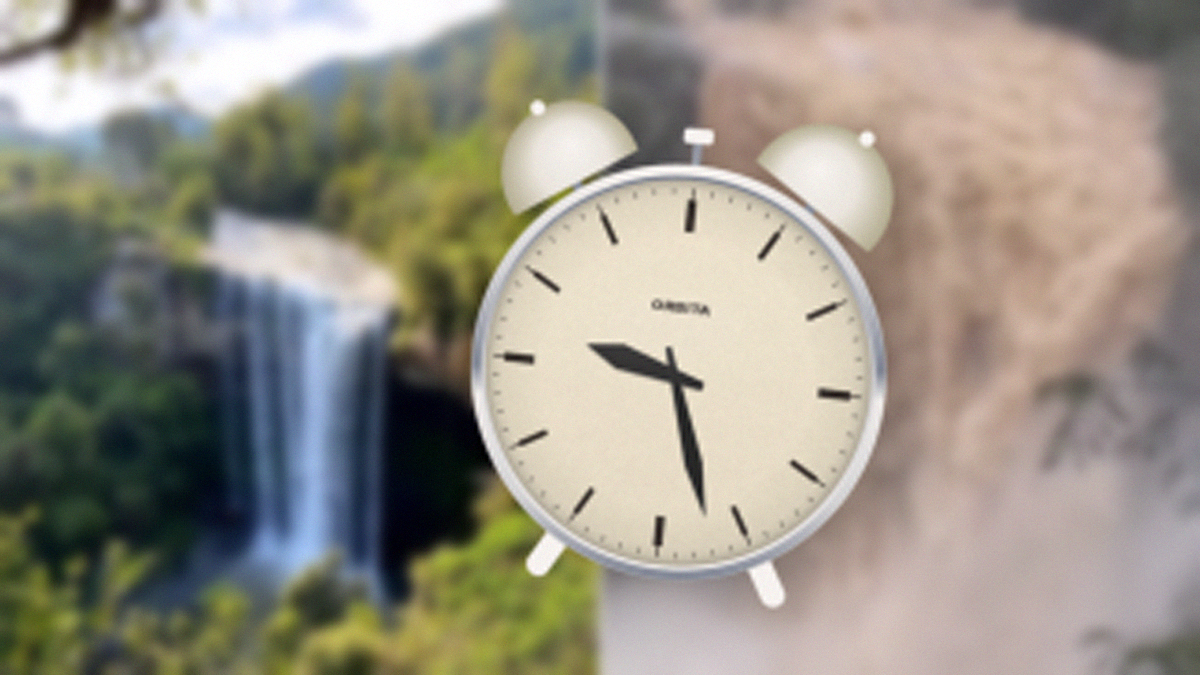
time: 9:27
